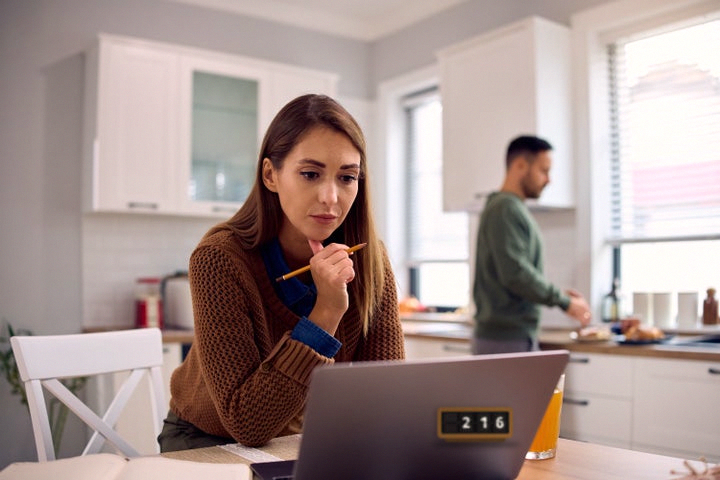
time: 2:16
